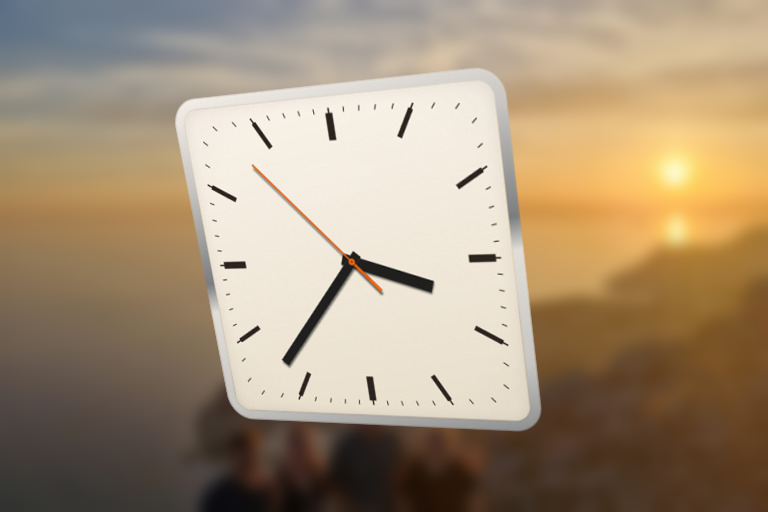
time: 3:36:53
